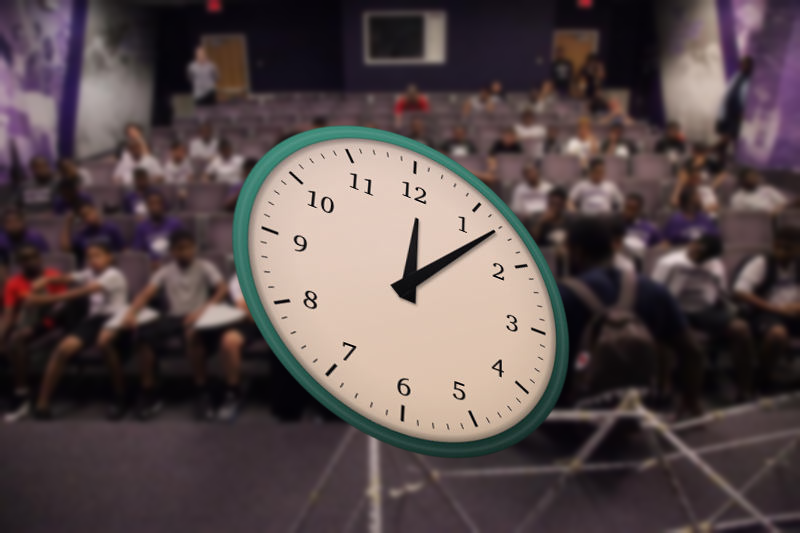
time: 12:07
